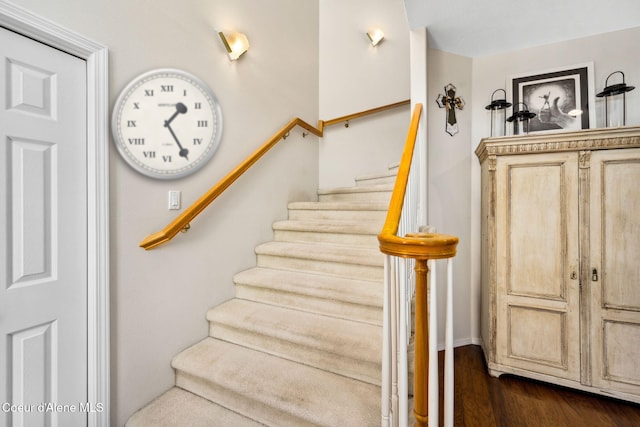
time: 1:25
